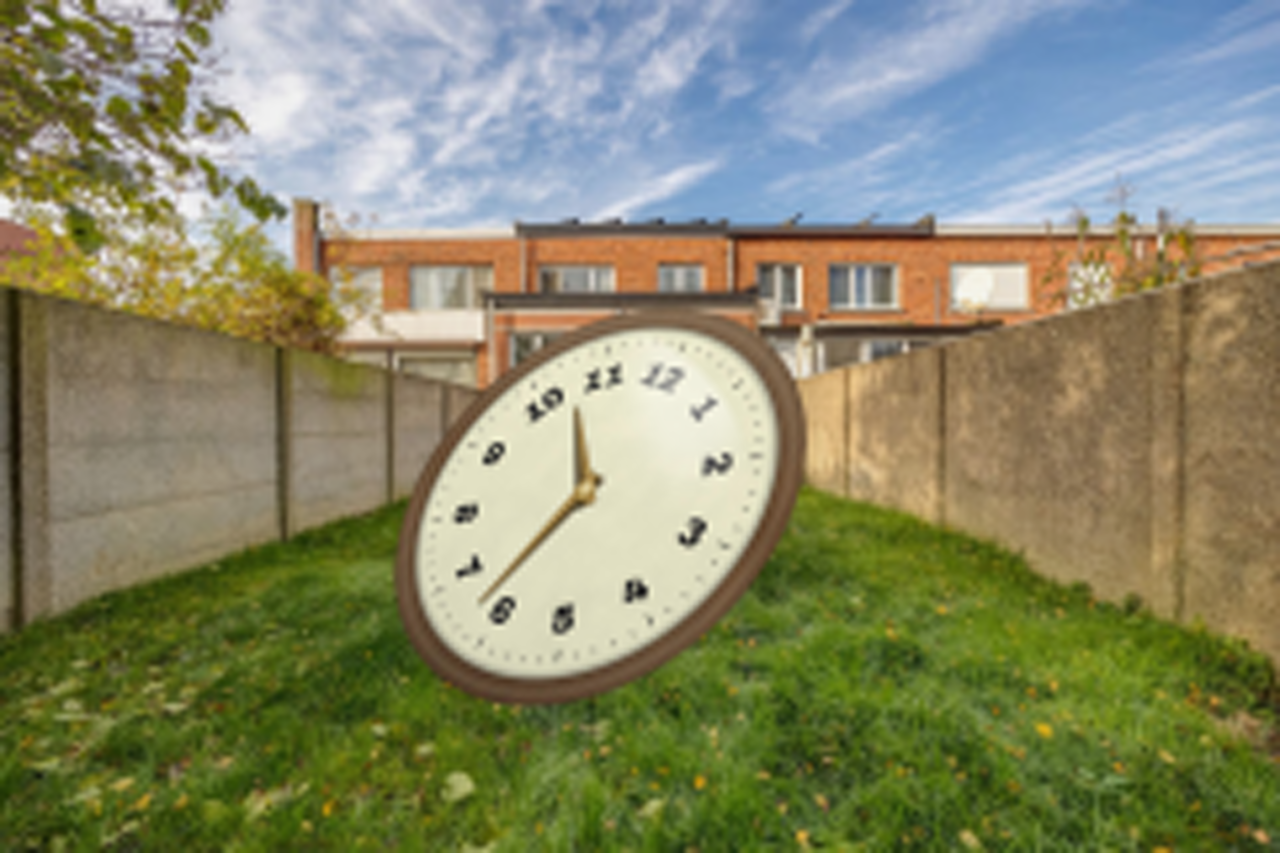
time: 10:32
